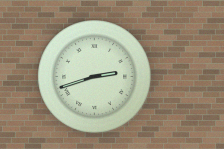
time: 2:42
